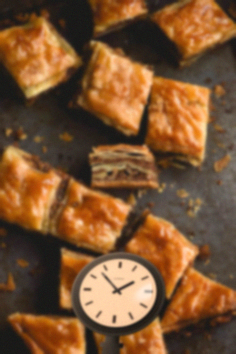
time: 1:53
